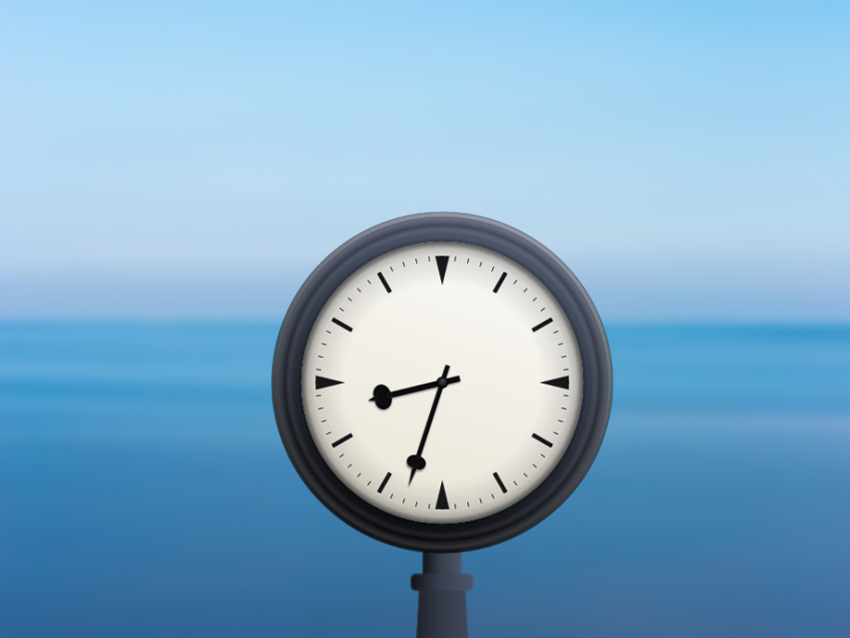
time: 8:33
